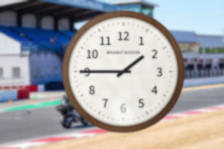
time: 1:45
